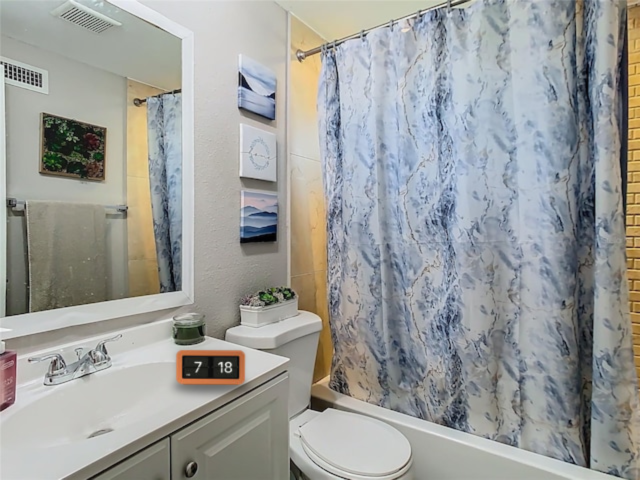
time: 7:18
